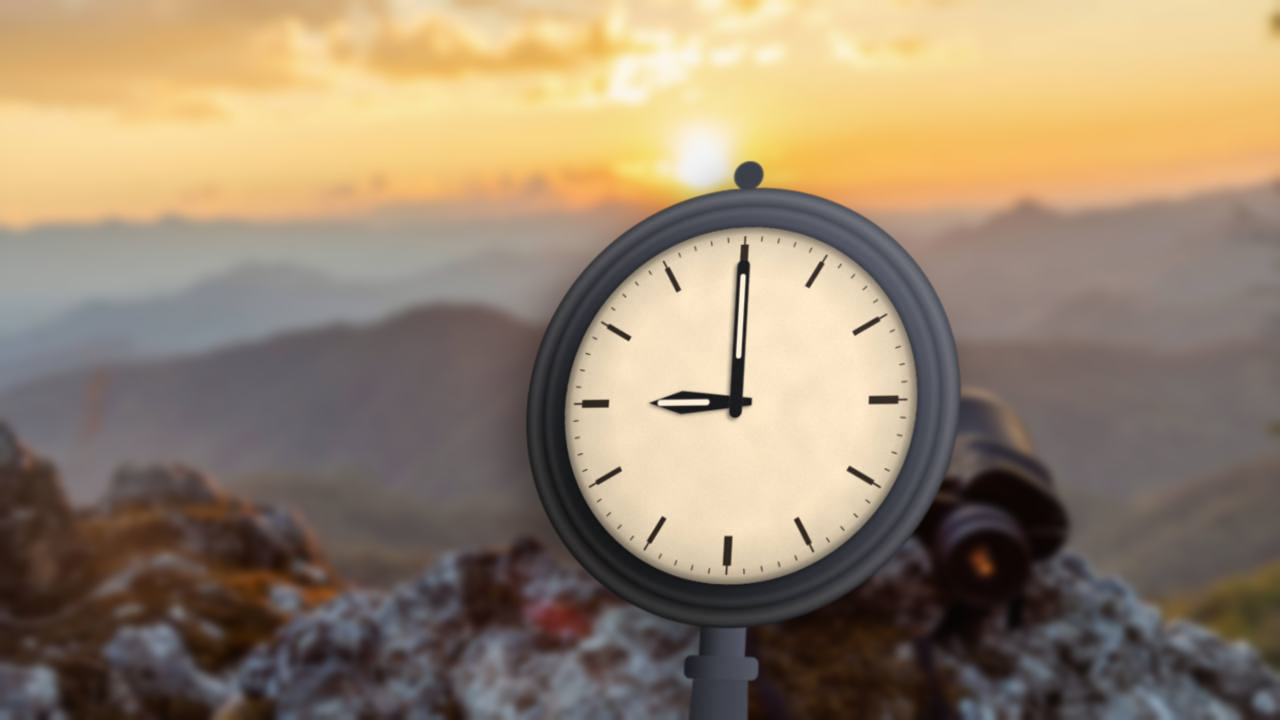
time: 9:00
